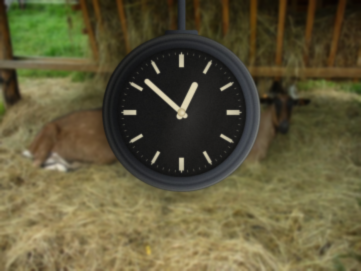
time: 12:52
